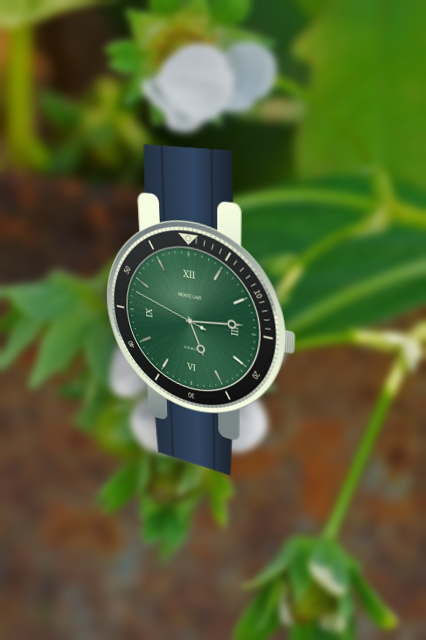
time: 5:13:48
